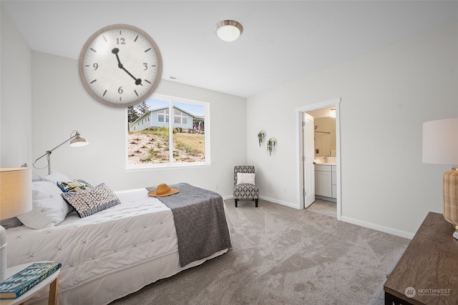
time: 11:22
